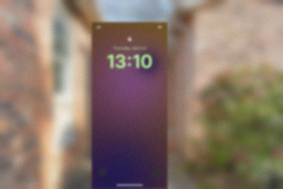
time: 13:10
